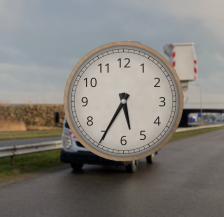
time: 5:35
